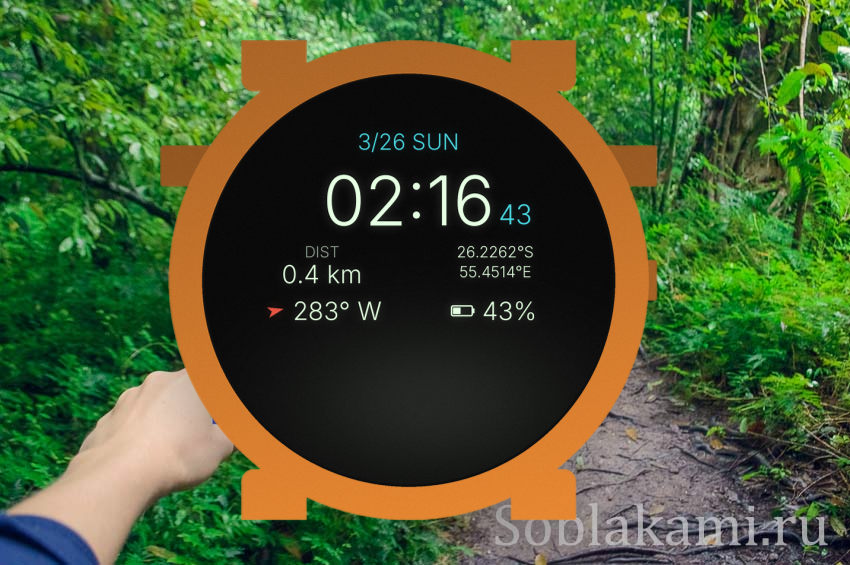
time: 2:16:43
